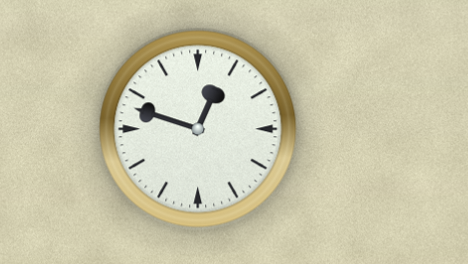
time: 12:48
